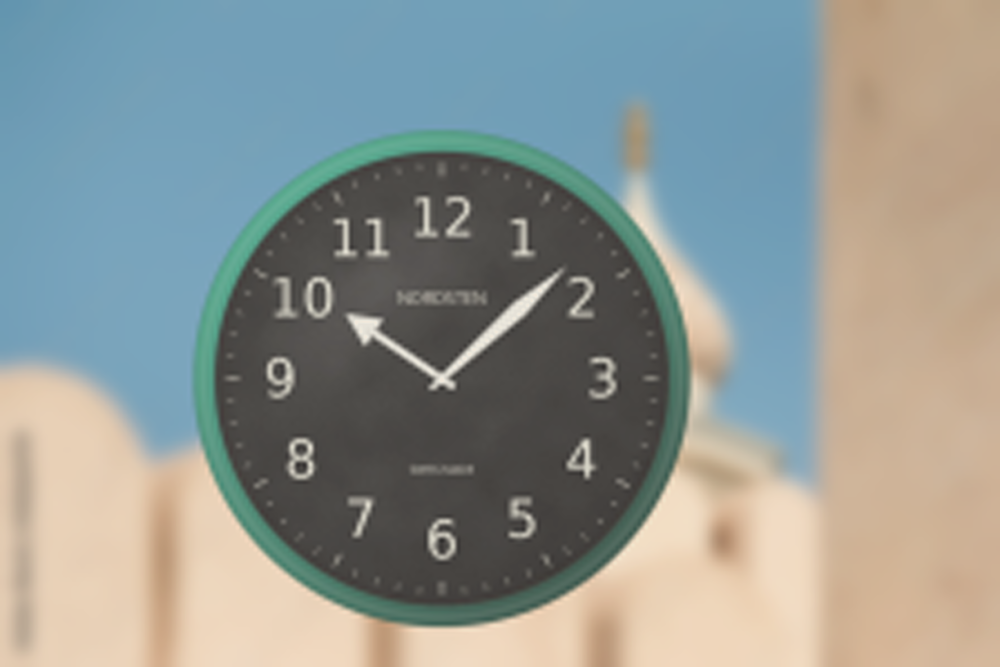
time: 10:08
